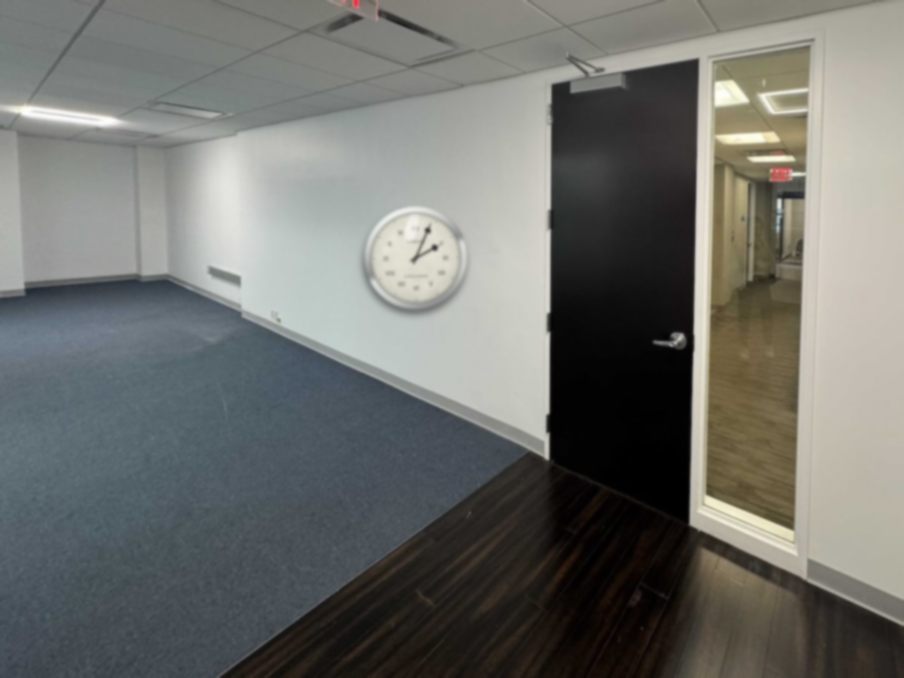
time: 2:04
